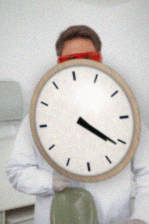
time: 4:21
